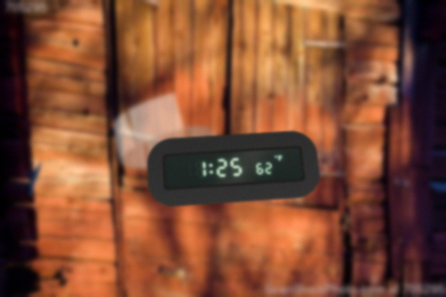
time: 1:25
